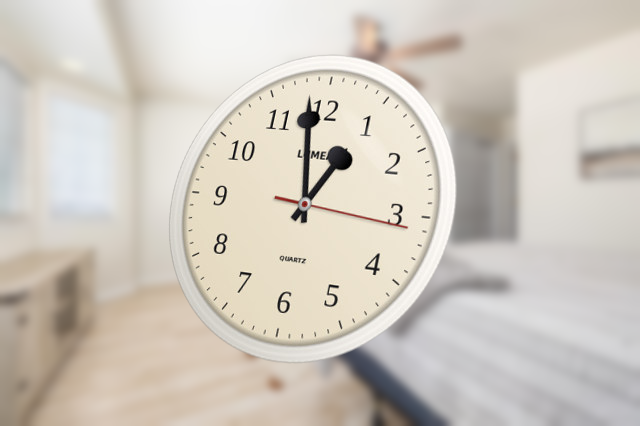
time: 12:58:16
